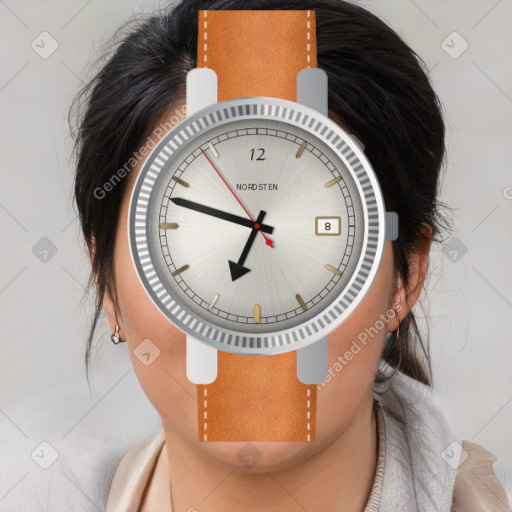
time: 6:47:54
